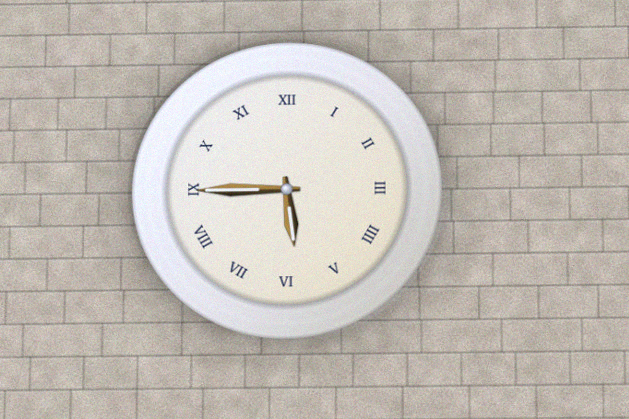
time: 5:45
